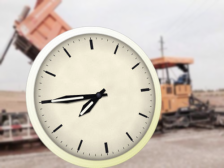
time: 7:45
